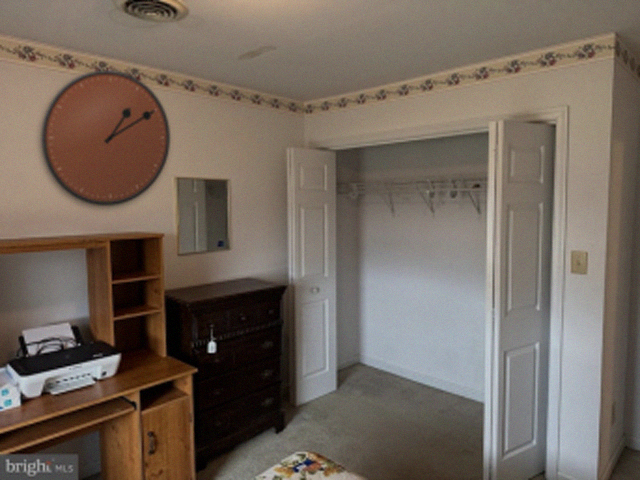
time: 1:10
